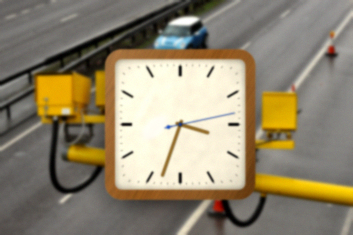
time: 3:33:13
